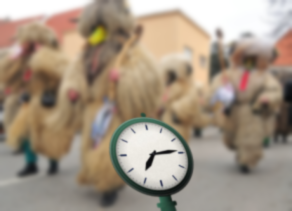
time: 7:14
